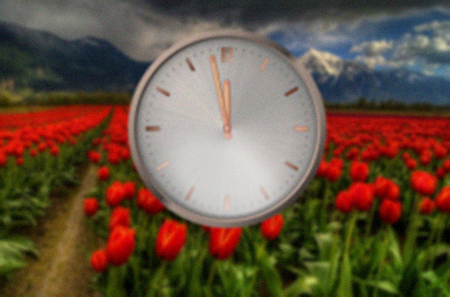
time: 11:58
